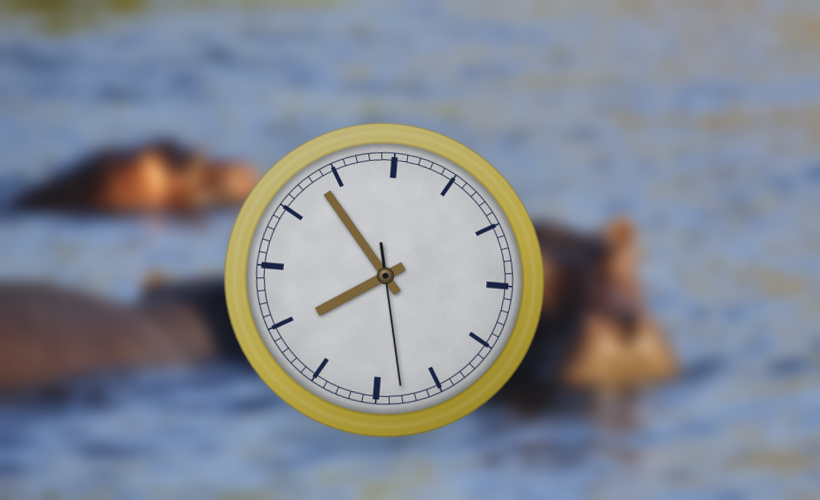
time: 7:53:28
